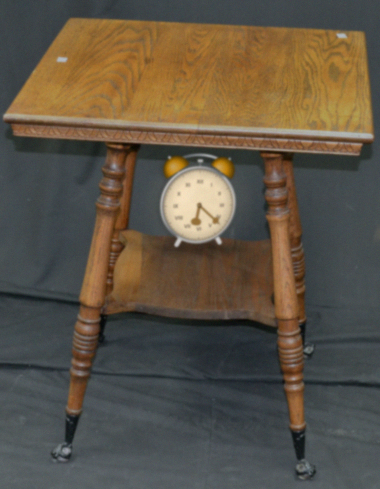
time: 6:22
